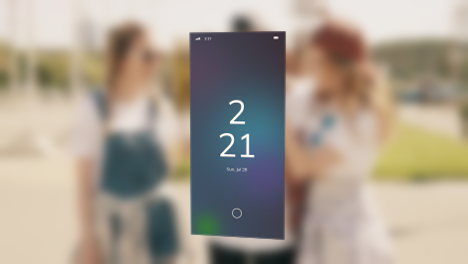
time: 2:21
